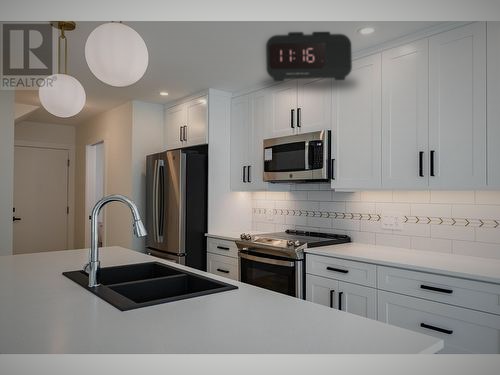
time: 11:16
